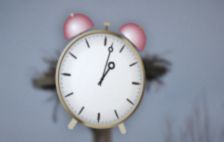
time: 1:02
